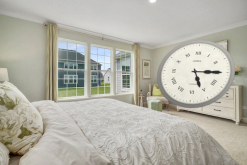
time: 5:15
